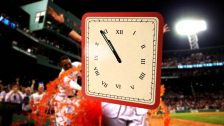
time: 10:54
